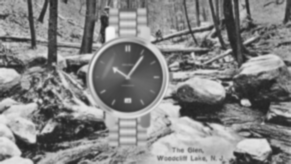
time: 10:06
